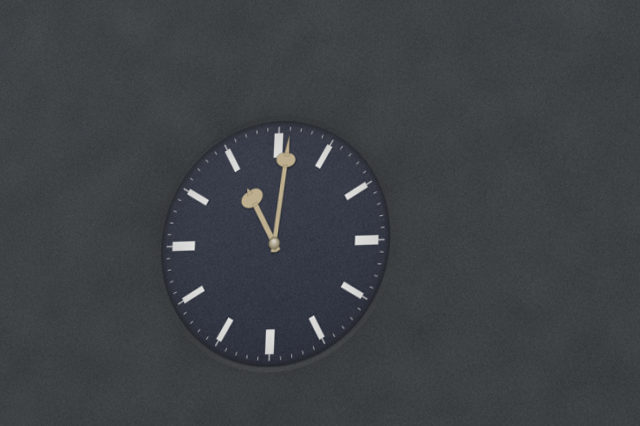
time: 11:01
